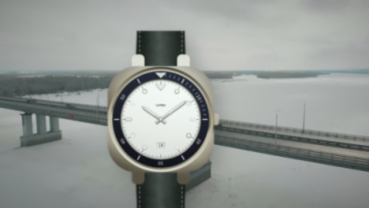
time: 10:09
